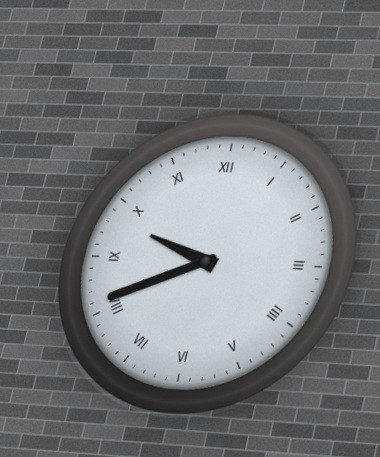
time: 9:41
